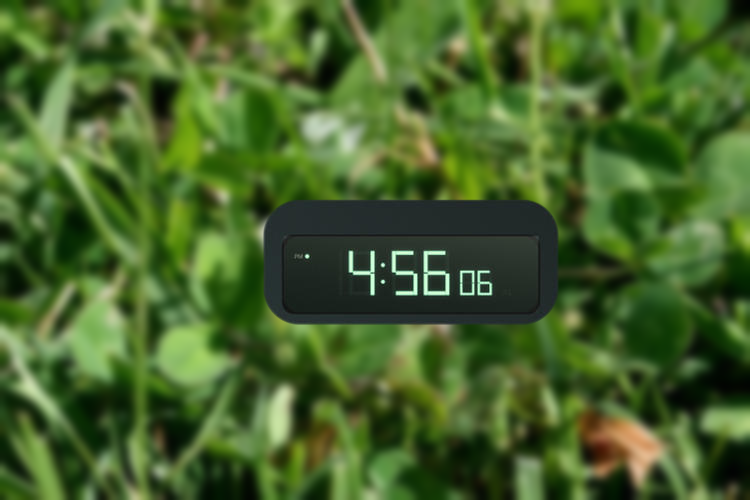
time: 4:56:06
